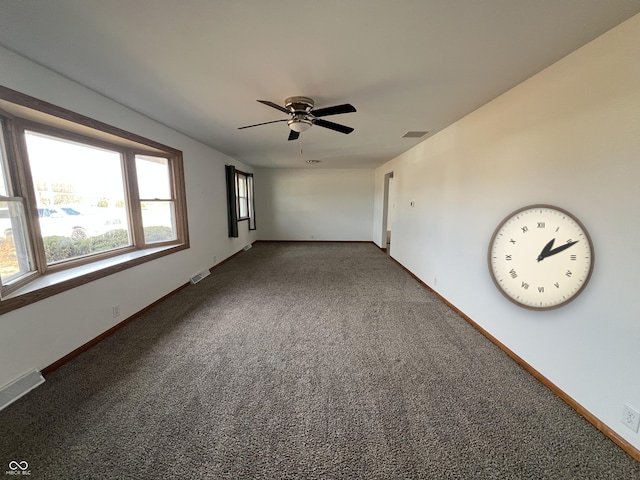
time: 1:11
